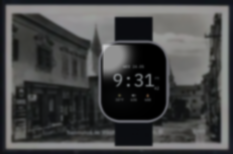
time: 9:31
